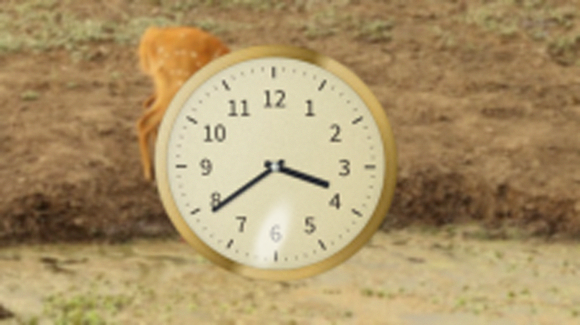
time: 3:39
